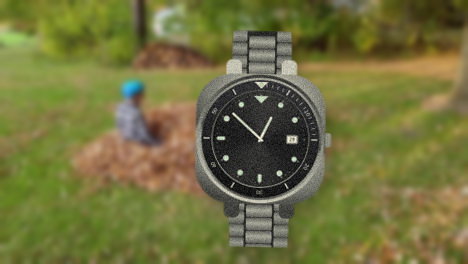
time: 12:52
